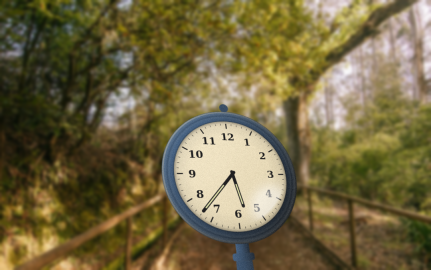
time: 5:37
